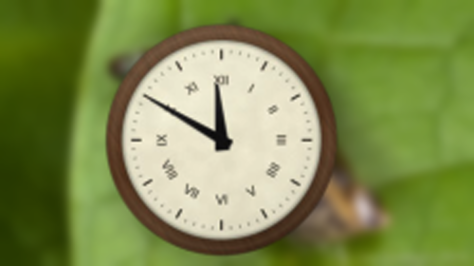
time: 11:50
